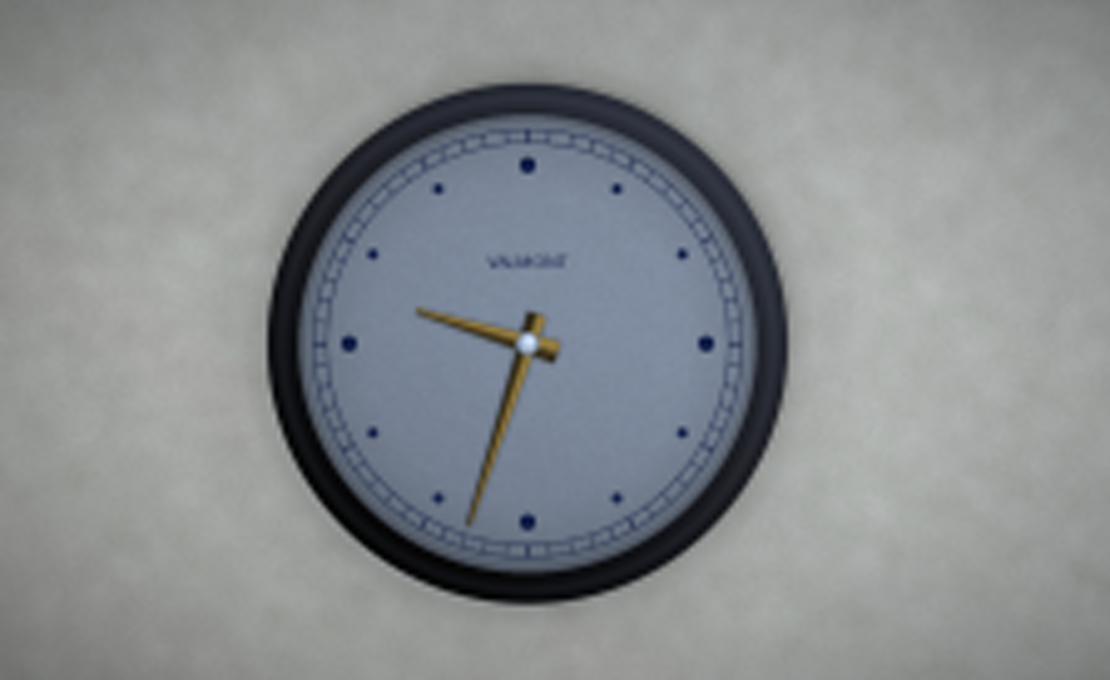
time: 9:33
